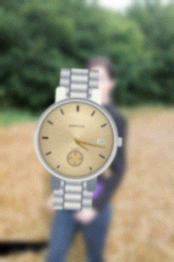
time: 4:17
